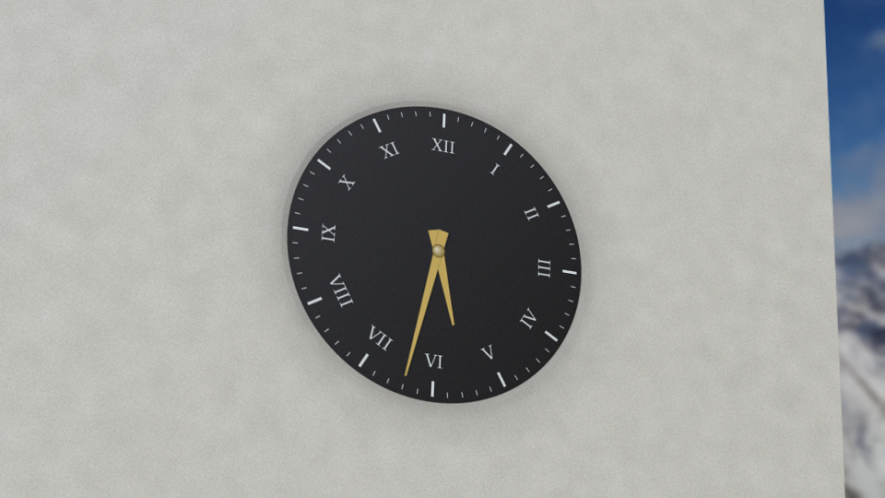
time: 5:32
